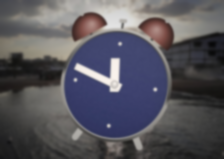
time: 11:48
